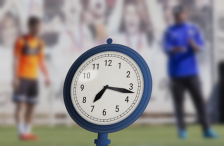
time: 7:17
